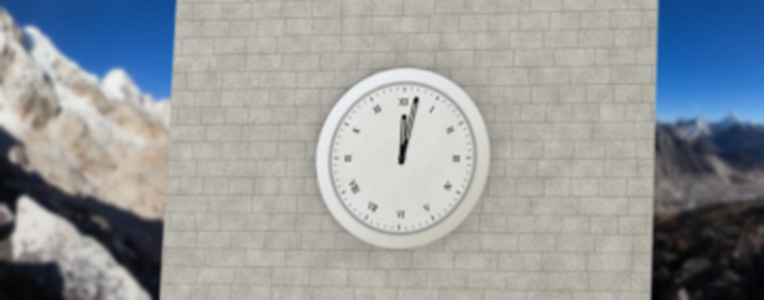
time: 12:02
